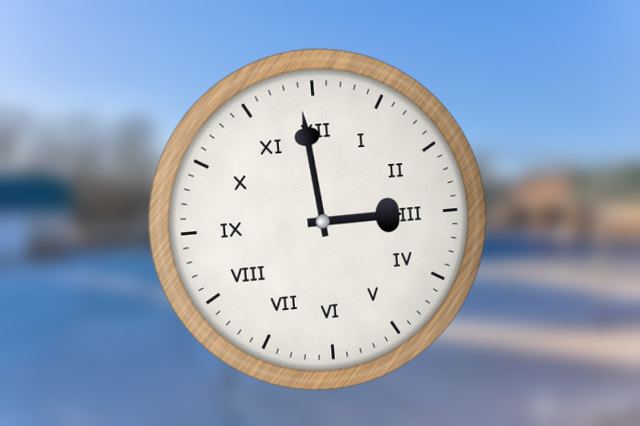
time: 2:59
